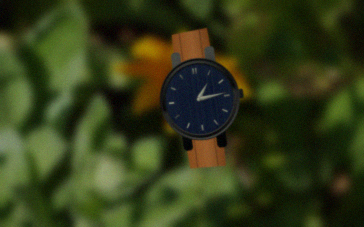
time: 1:14
